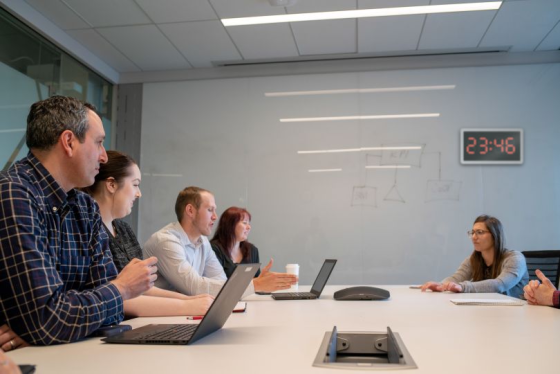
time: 23:46
